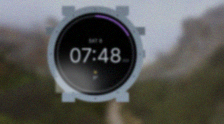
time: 7:48
